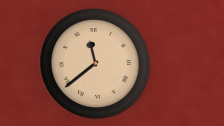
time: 11:39
